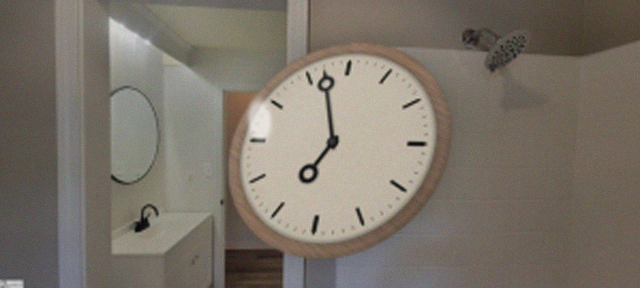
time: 6:57
